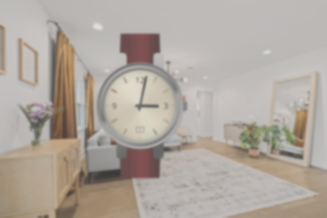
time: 3:02
